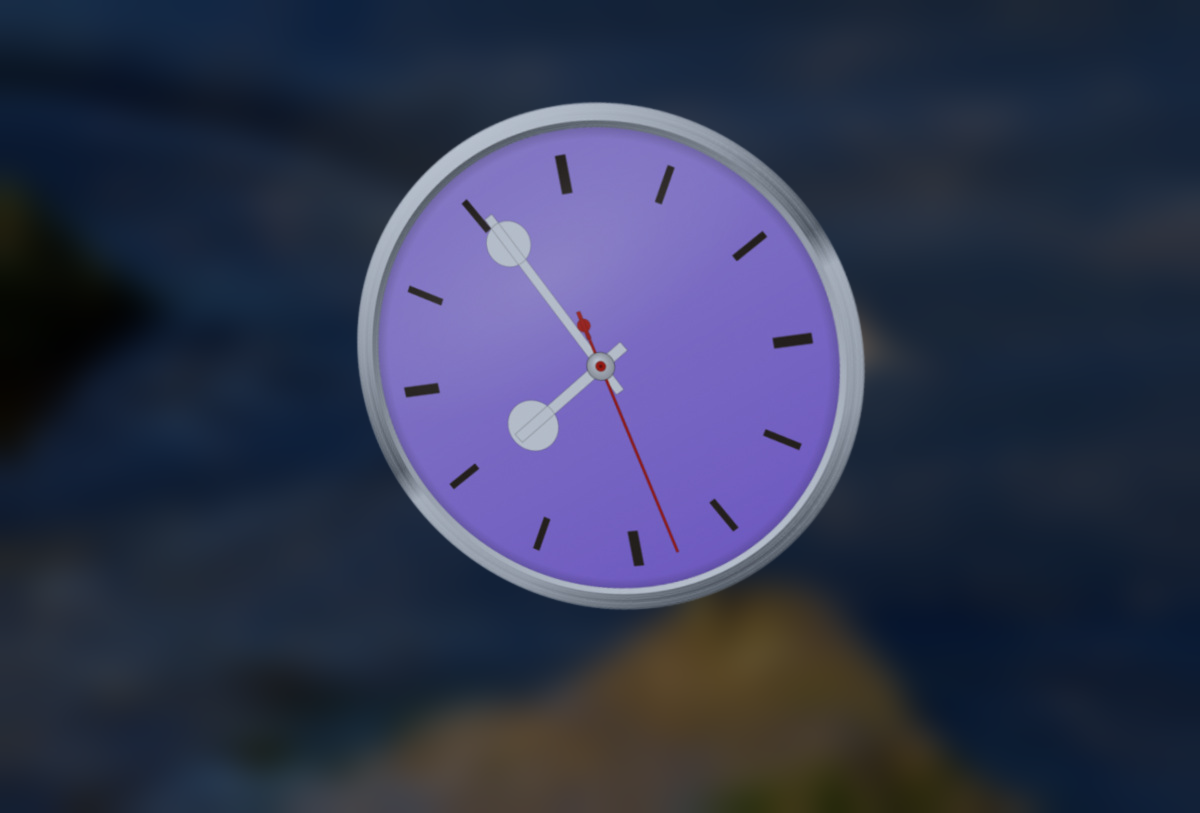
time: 7:55:28
